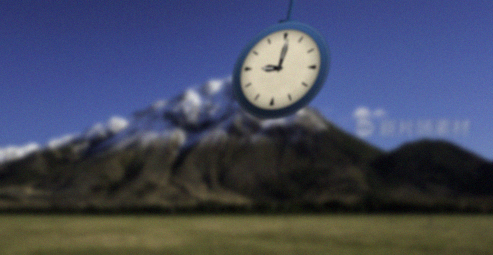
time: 9:01
